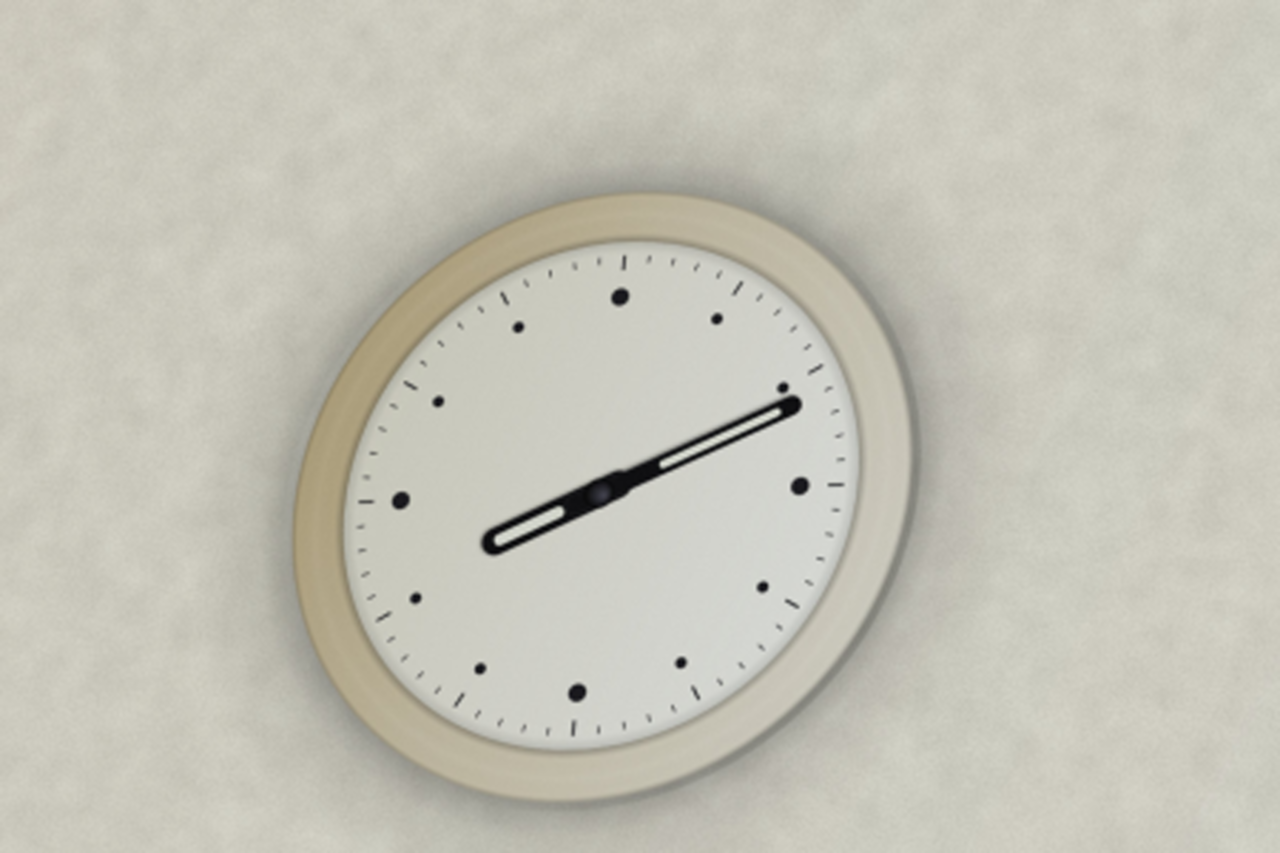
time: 8:11
